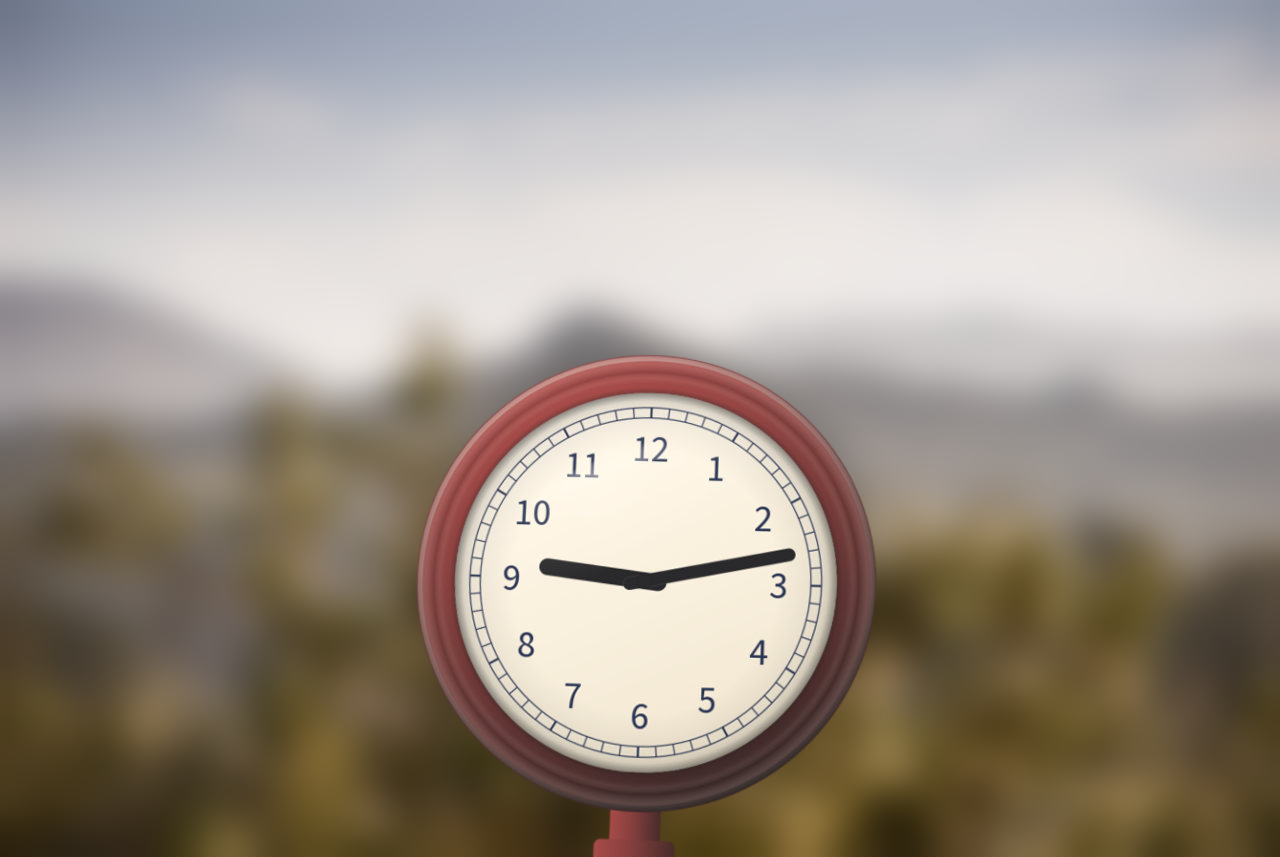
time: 9:13
